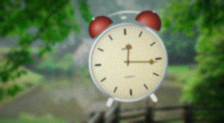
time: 12:16
